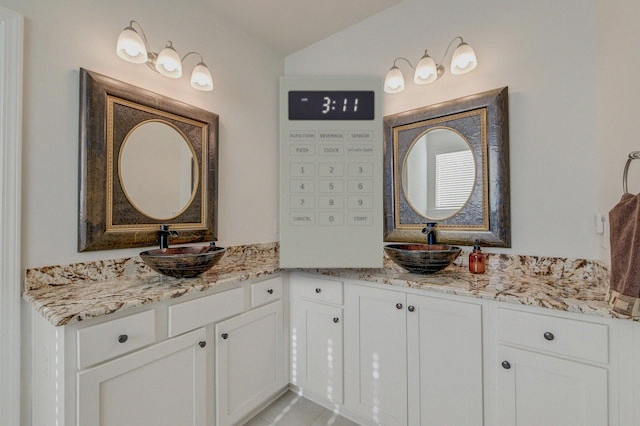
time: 3:11
